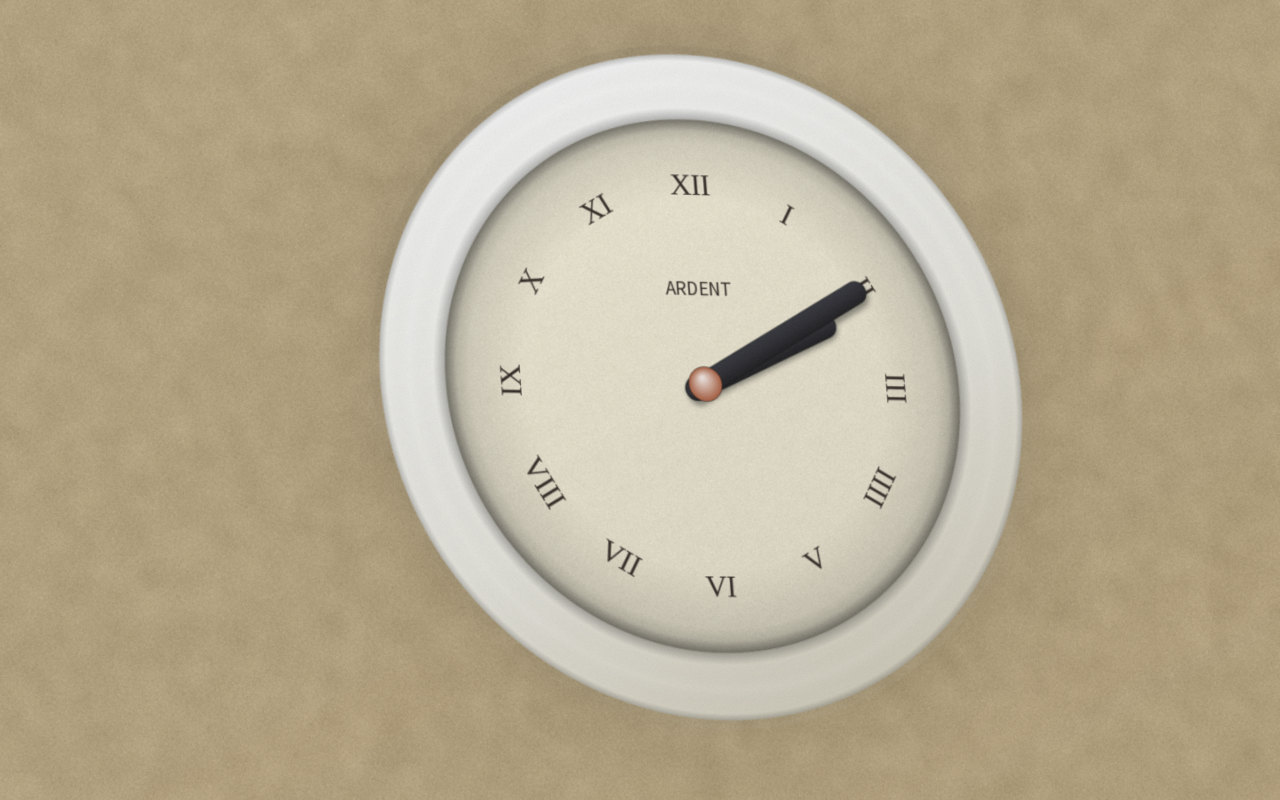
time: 2:10
